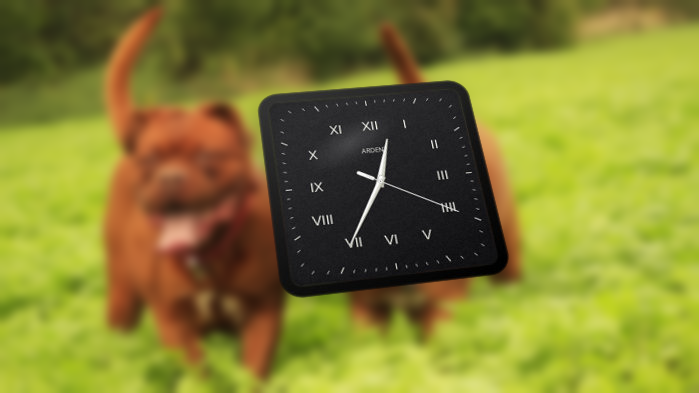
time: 12:35:20
